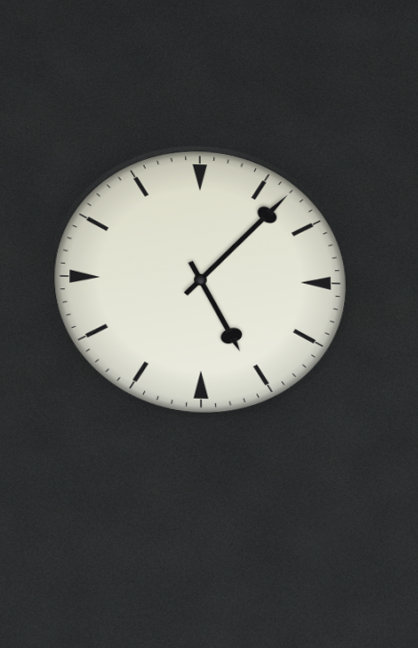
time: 5:07
